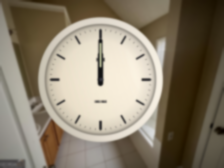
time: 12:00
